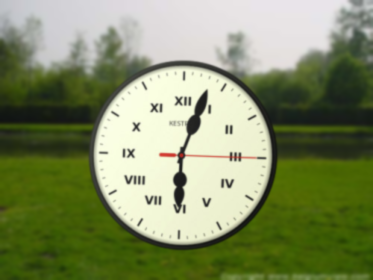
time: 6:03:15
